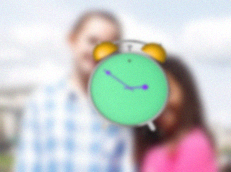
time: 2:51
